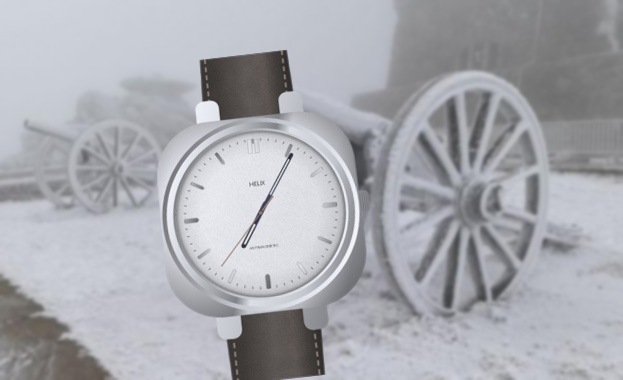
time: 7:05:37
